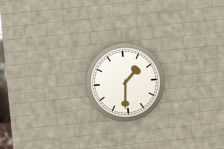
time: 1:31
